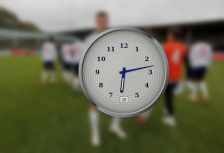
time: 6:13
